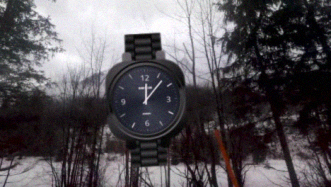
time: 12:07
